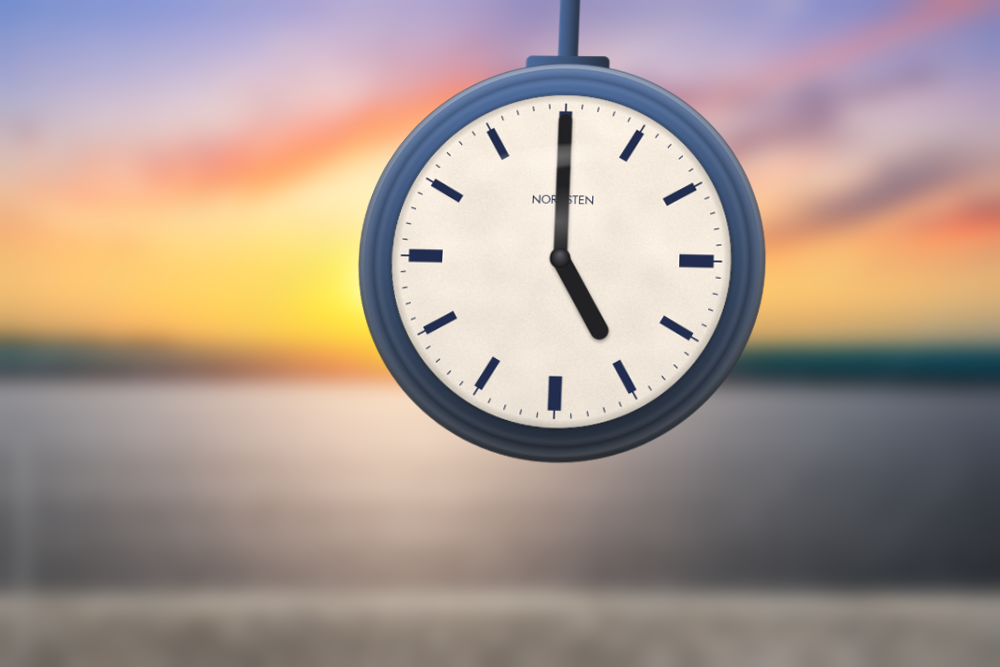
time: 5:00
